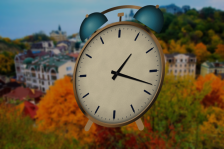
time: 1:18
